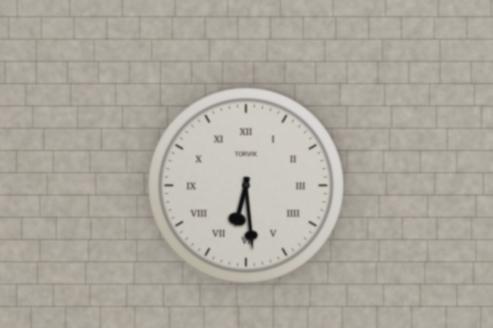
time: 6:29
